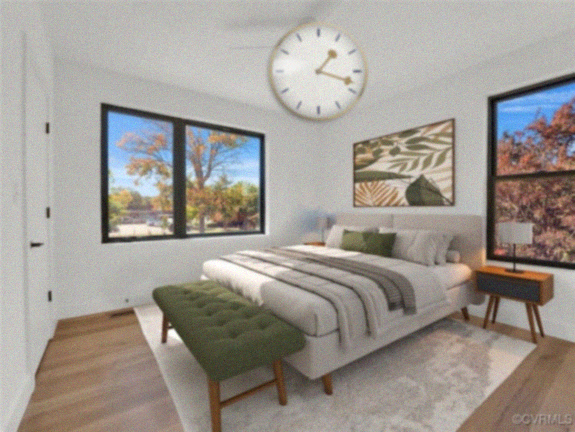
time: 1:18
